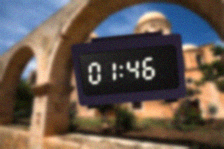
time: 1:46
